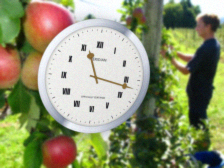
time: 11:17
